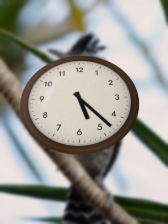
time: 5:23
